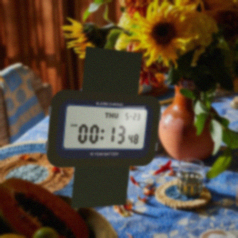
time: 0:13
